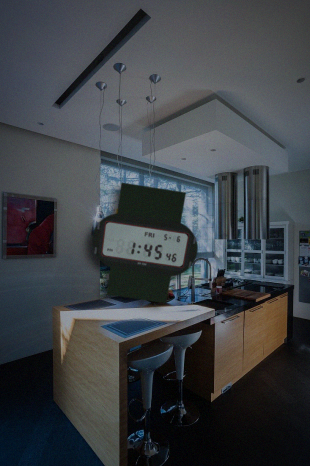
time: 1:45:46
